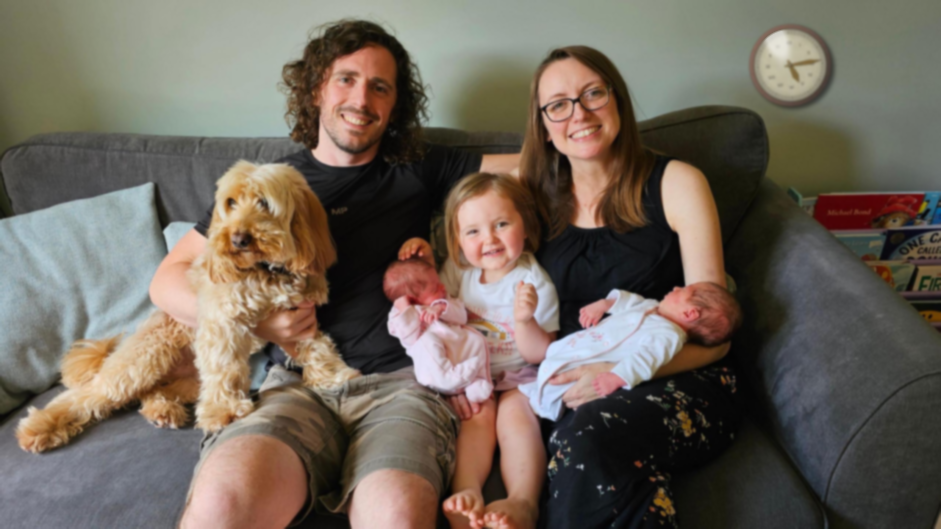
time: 5:14
